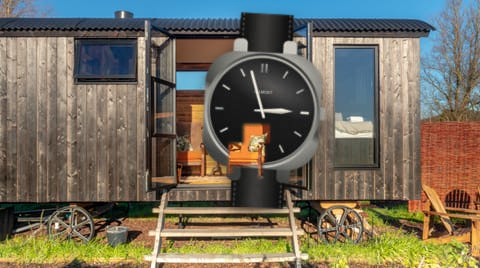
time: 2:57
